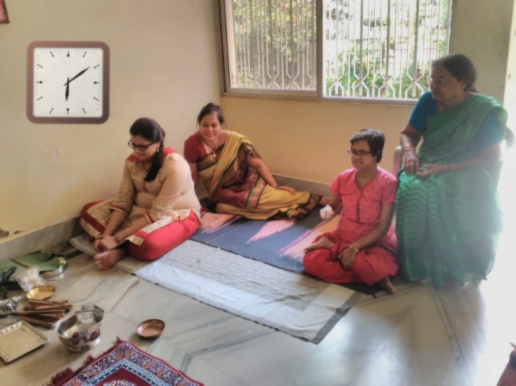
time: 6:09
